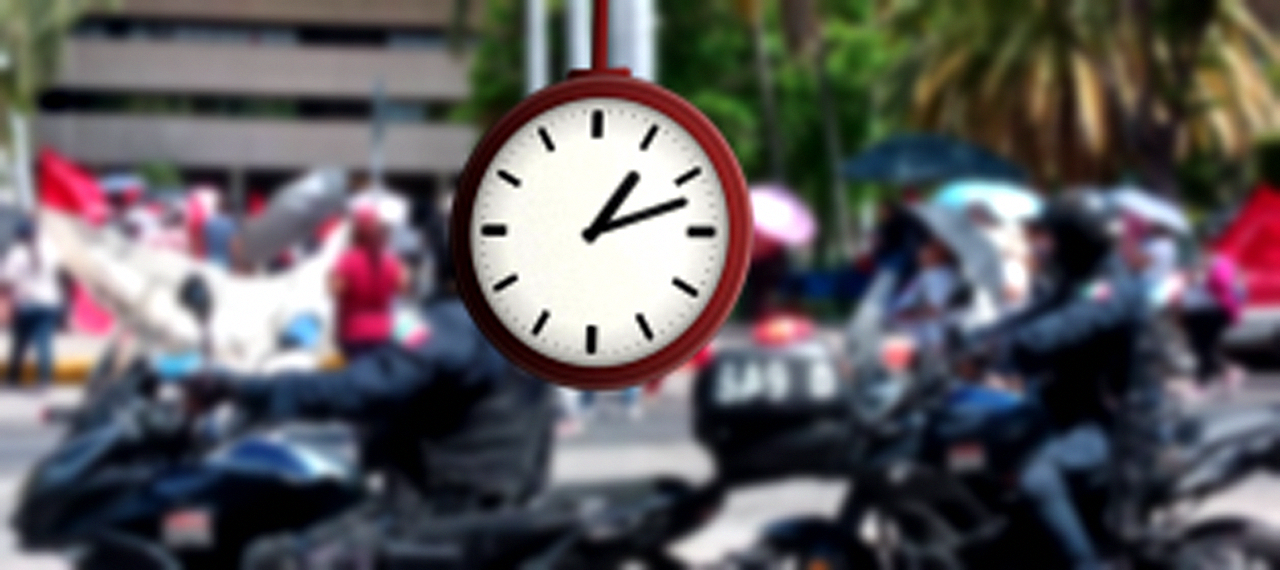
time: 1:12
